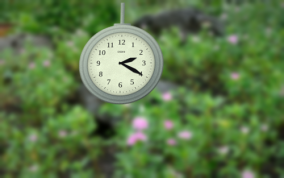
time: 2:20
